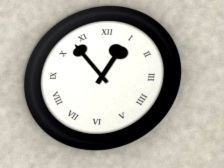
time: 12:53
